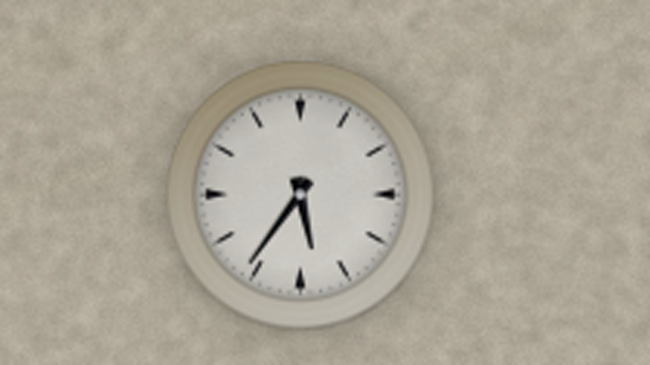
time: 5:36
